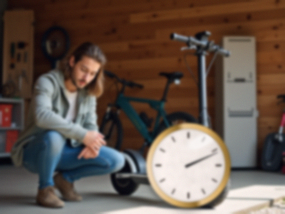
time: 2:11
